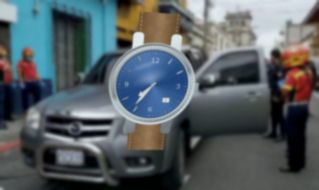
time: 7:36
